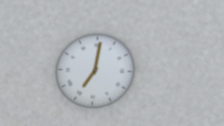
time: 7:01
